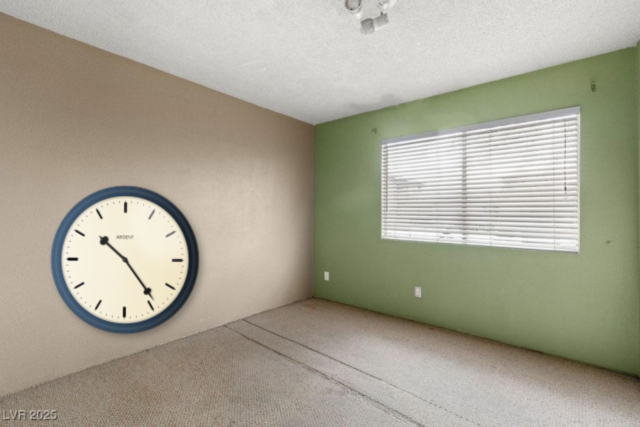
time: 10:24
